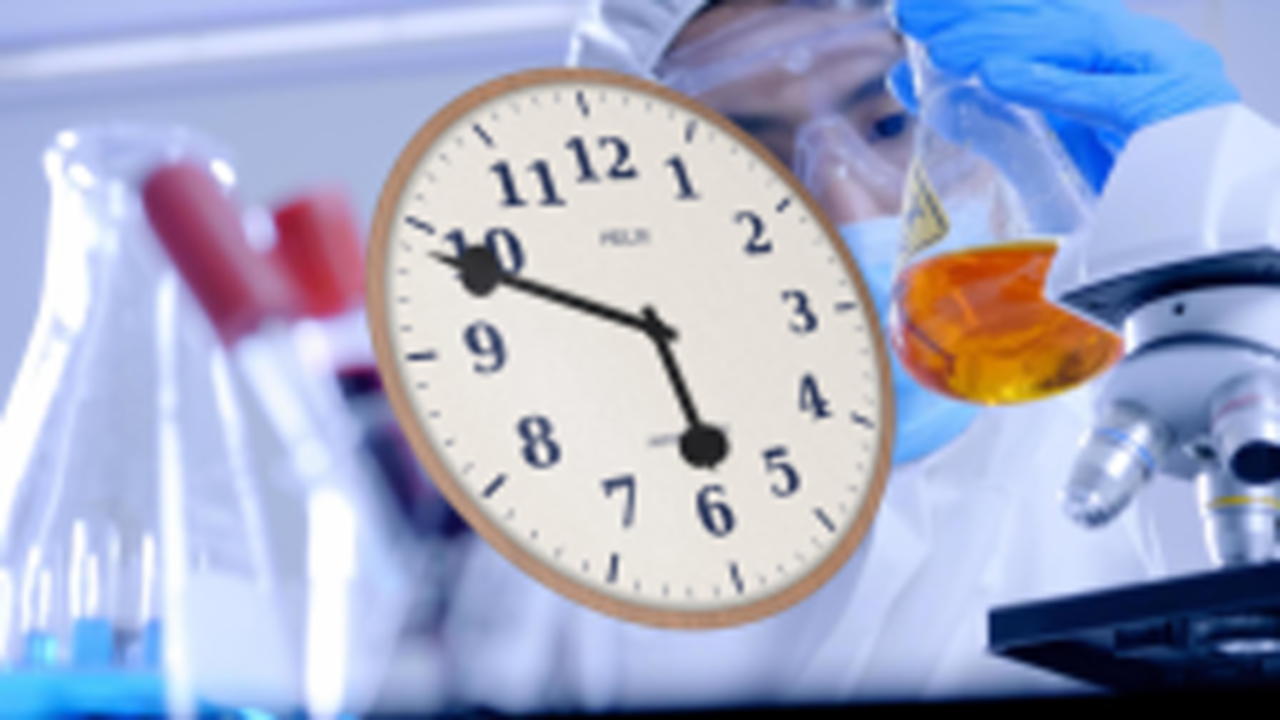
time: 5:49
